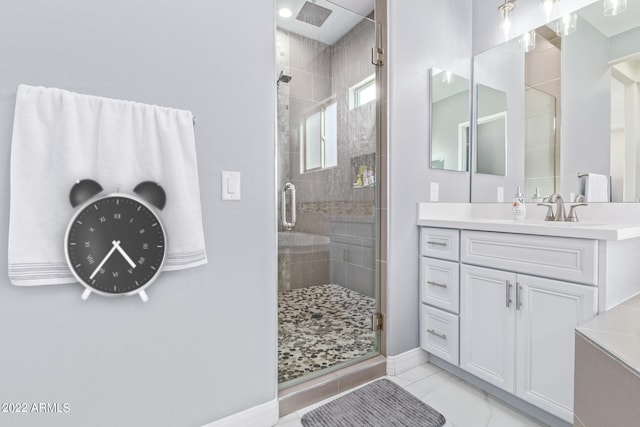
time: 4:36
